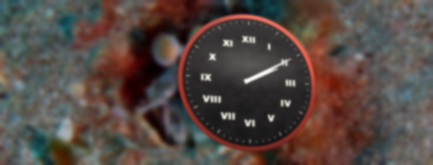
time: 2:10
